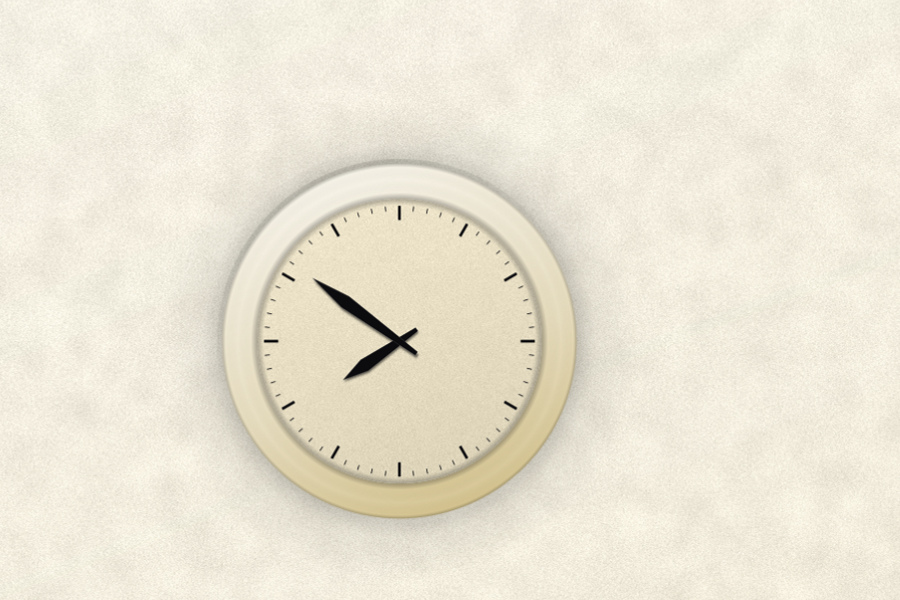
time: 7:51
